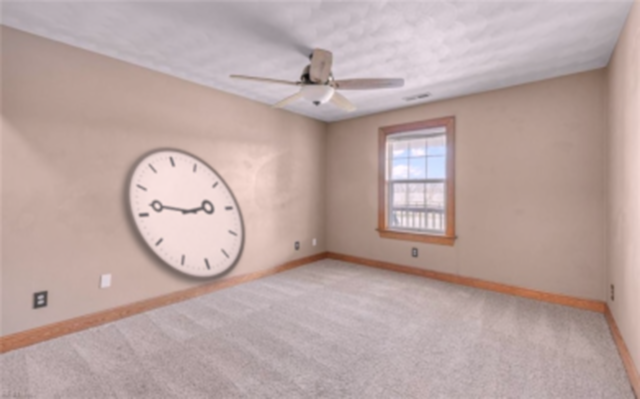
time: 2:47
